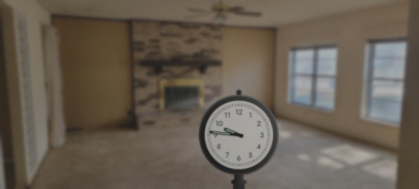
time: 9:46
